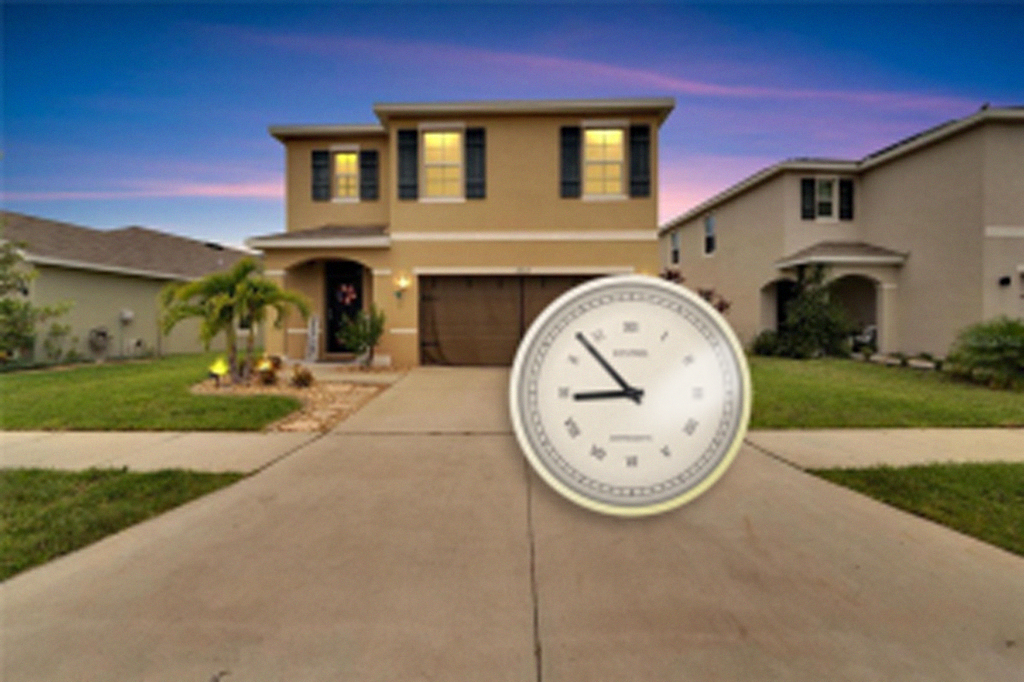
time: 8:53
